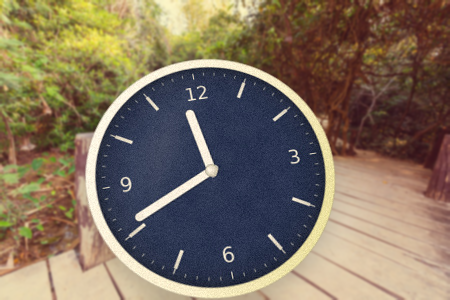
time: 11:41
